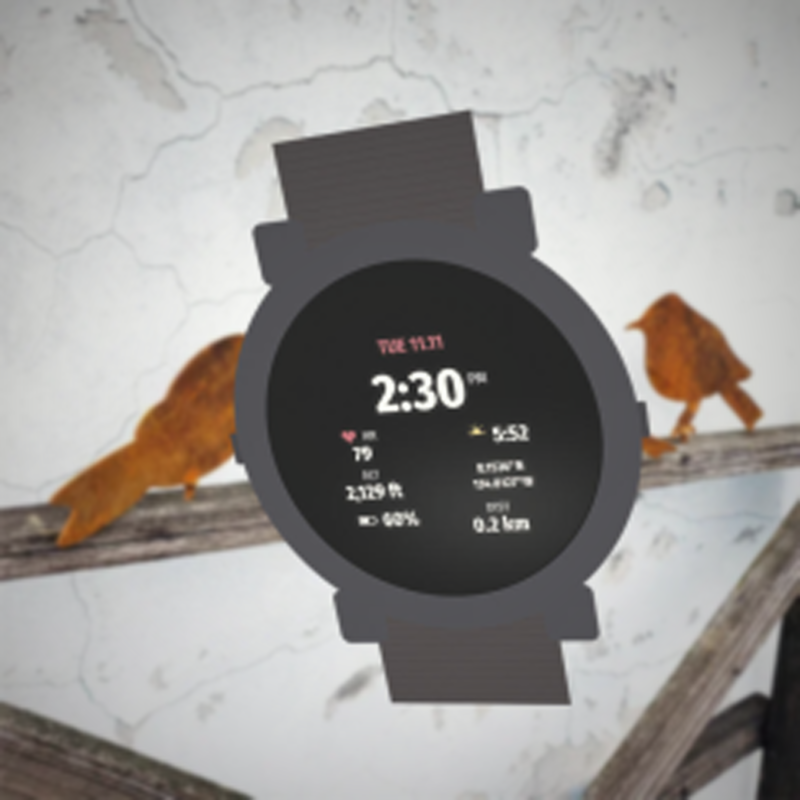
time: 2:30
